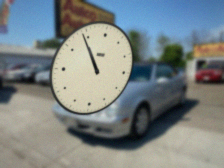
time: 10:54
